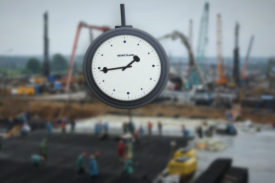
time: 1:44
